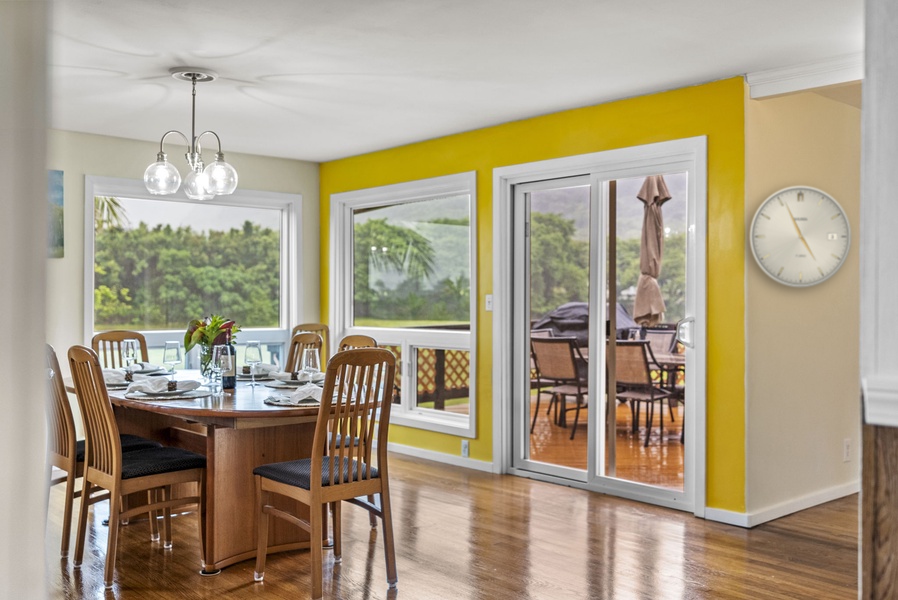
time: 4:56
